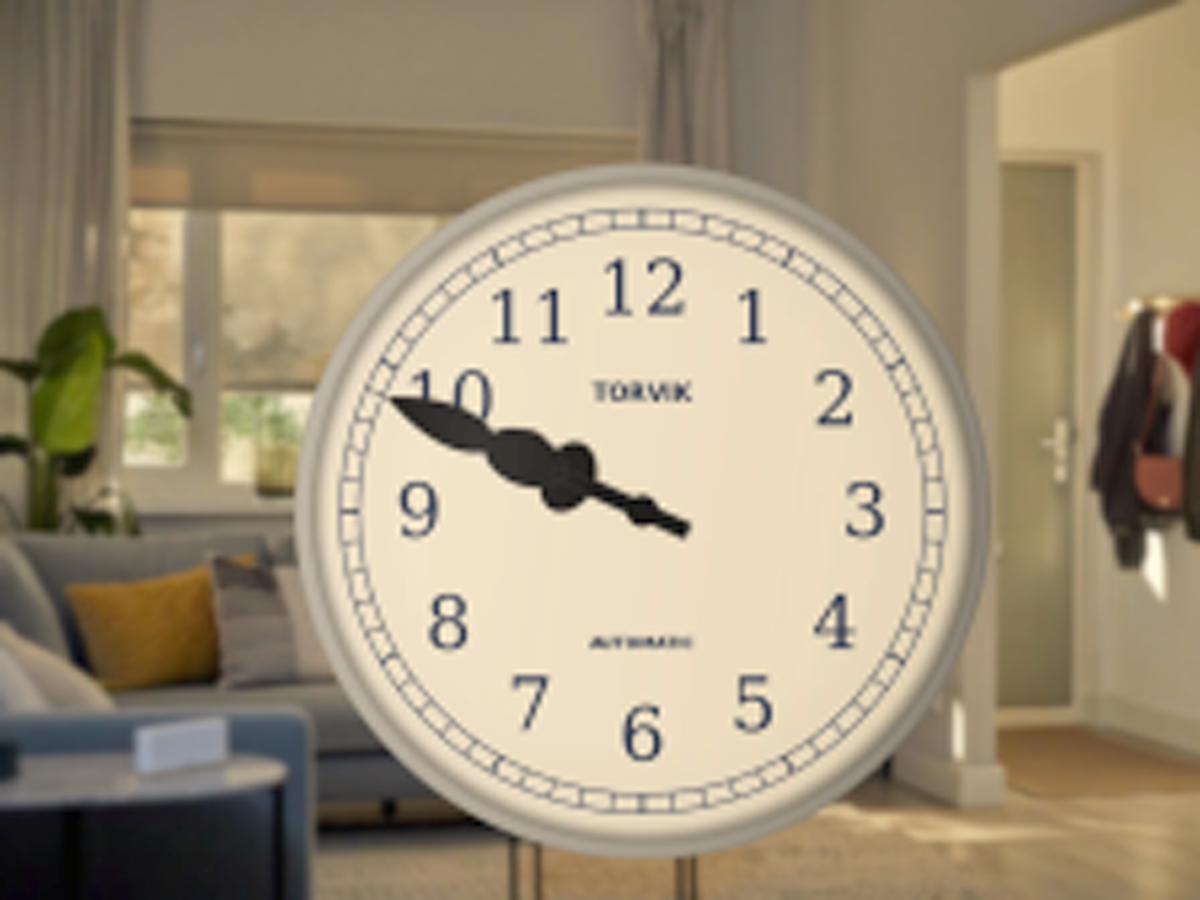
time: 9:49
